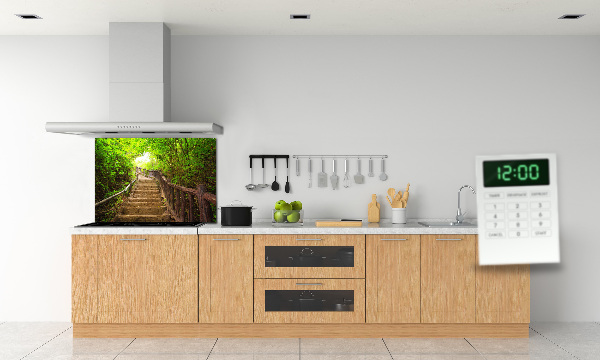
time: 12:00
